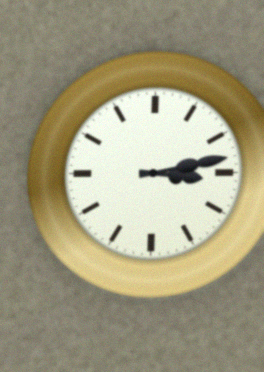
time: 3:13
